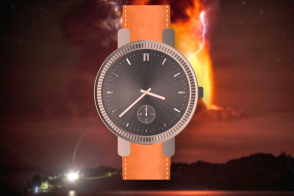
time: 3:38
